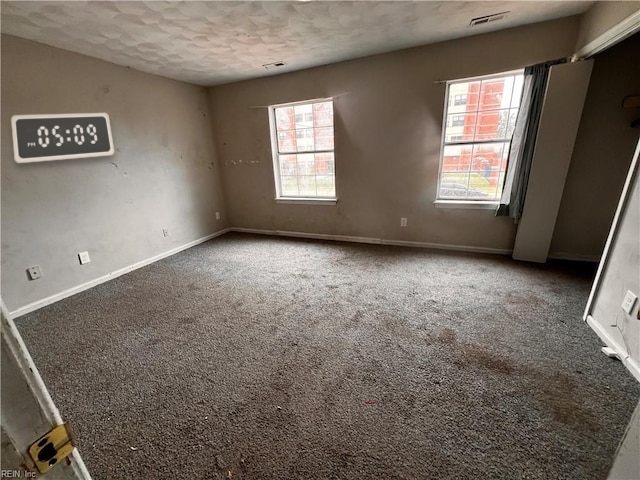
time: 5:09
